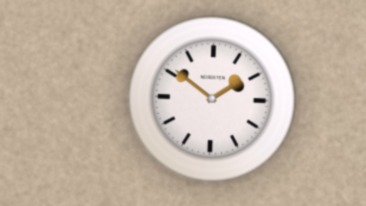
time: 1:51
